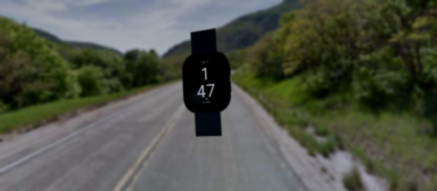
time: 1:47
